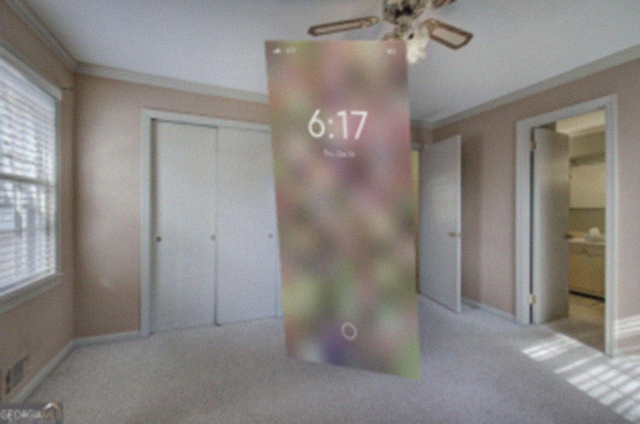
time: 6:17
